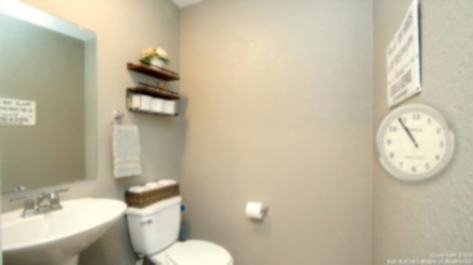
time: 10:54
